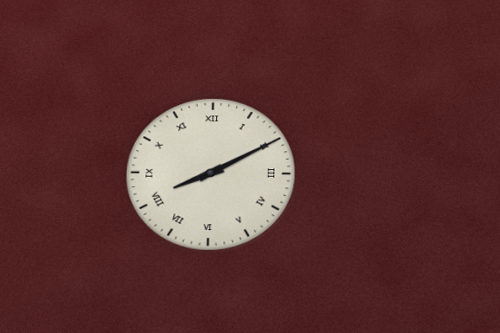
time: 8:10
